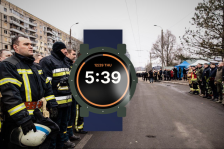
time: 5:39
